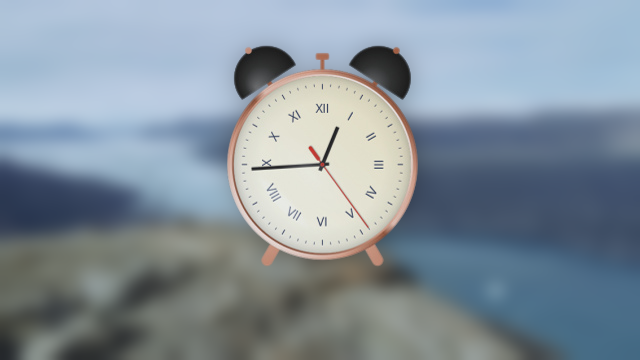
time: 12:44:24
